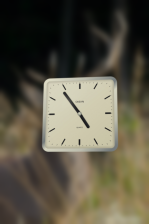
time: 4:54
